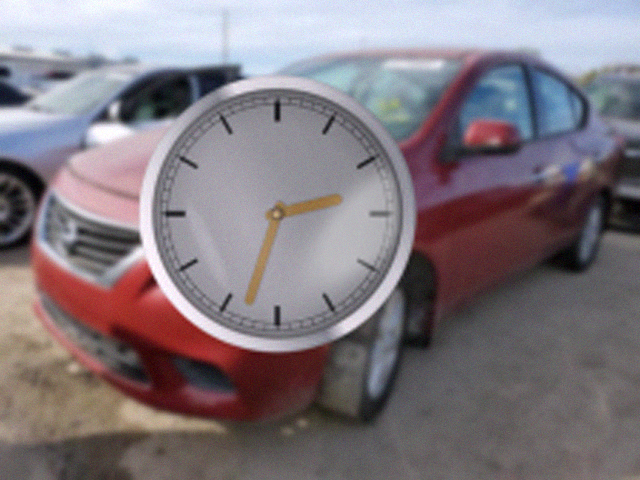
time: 2:33
